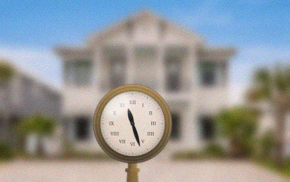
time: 11:27
